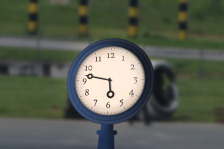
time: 5:47
